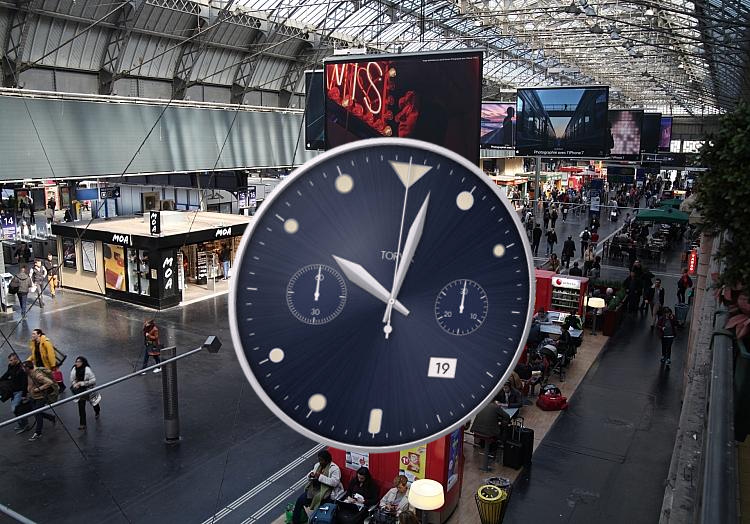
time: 10:02
